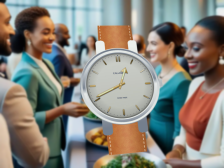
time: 12:41
